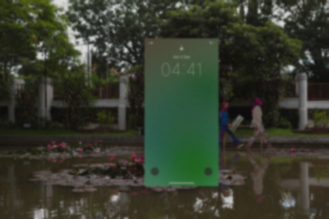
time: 4:41
